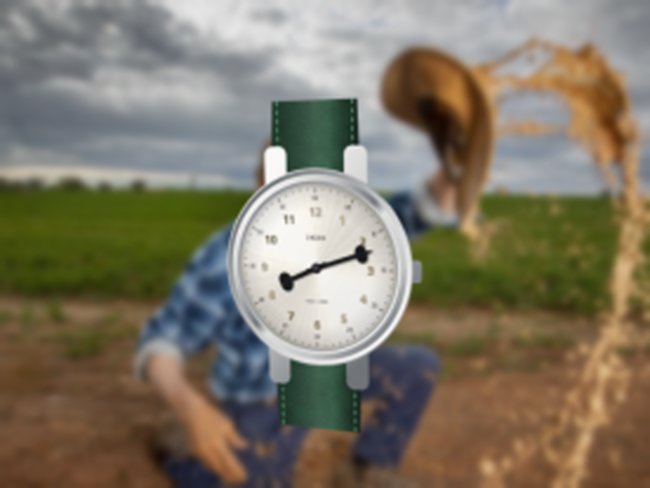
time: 8:12
